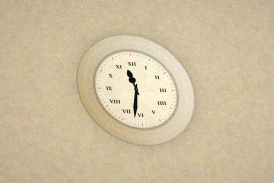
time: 11:32
